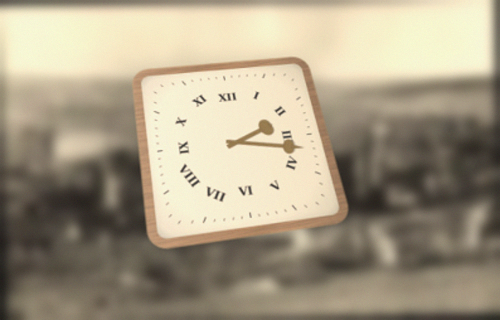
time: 2:17
